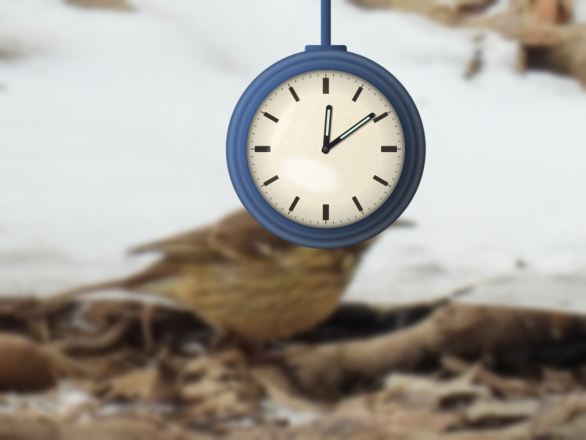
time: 12:09
